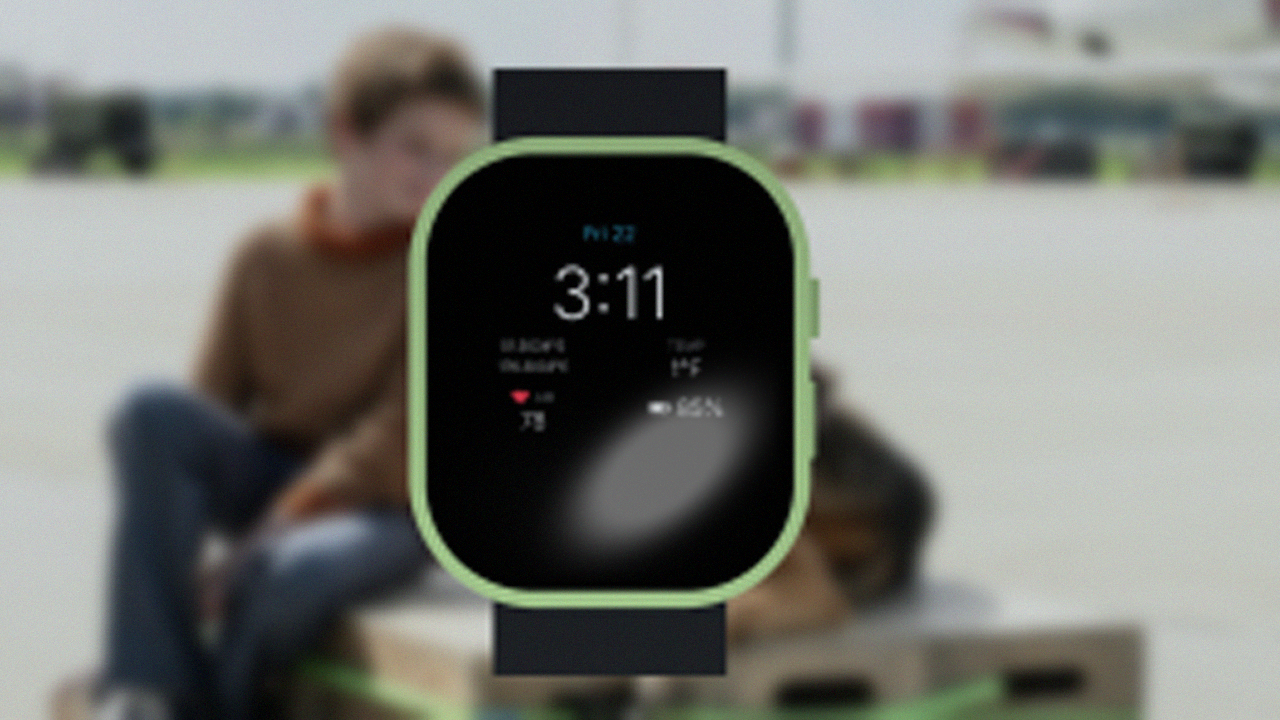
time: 3:11
